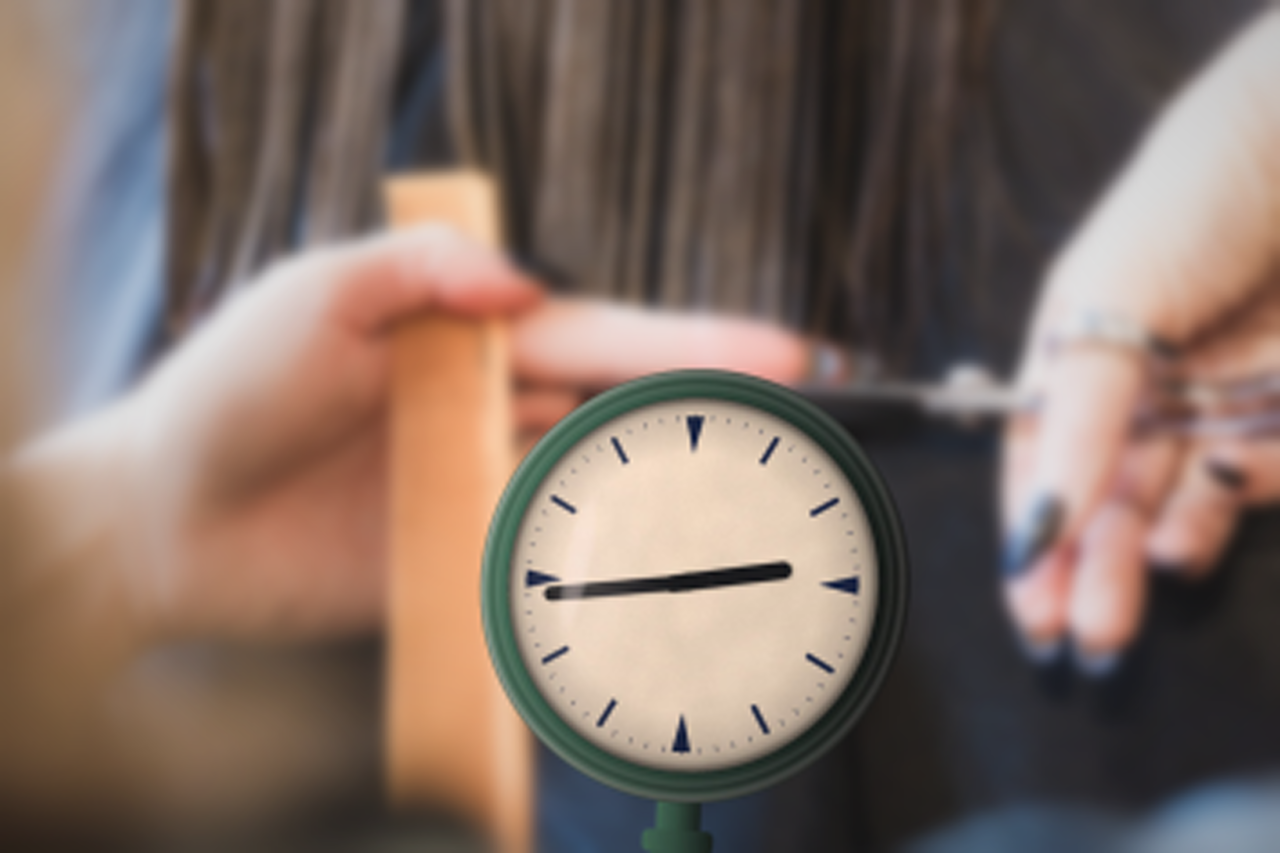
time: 2:44
